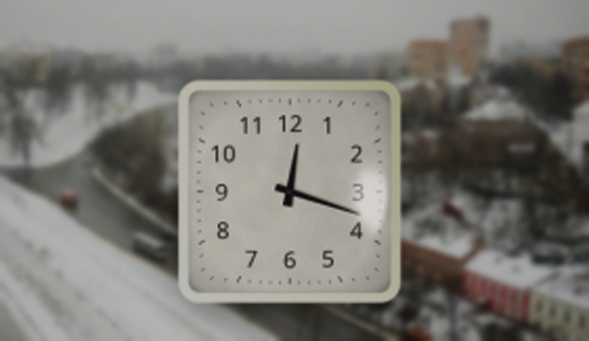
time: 12:18
